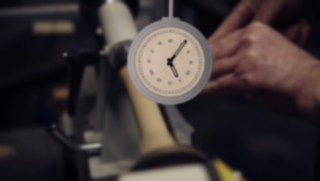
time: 5:06
